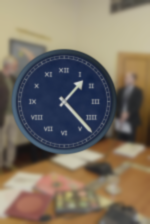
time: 1:23
